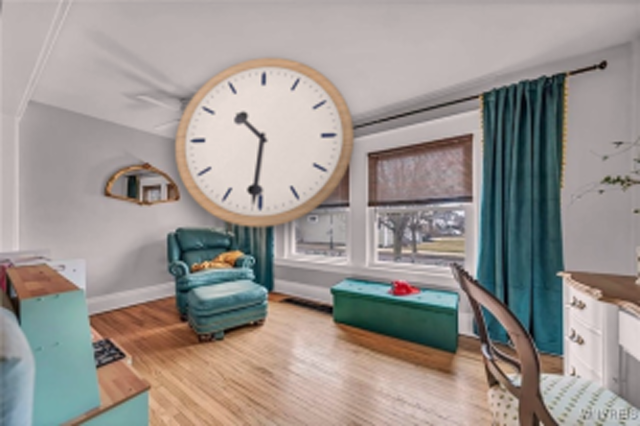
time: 10:31
